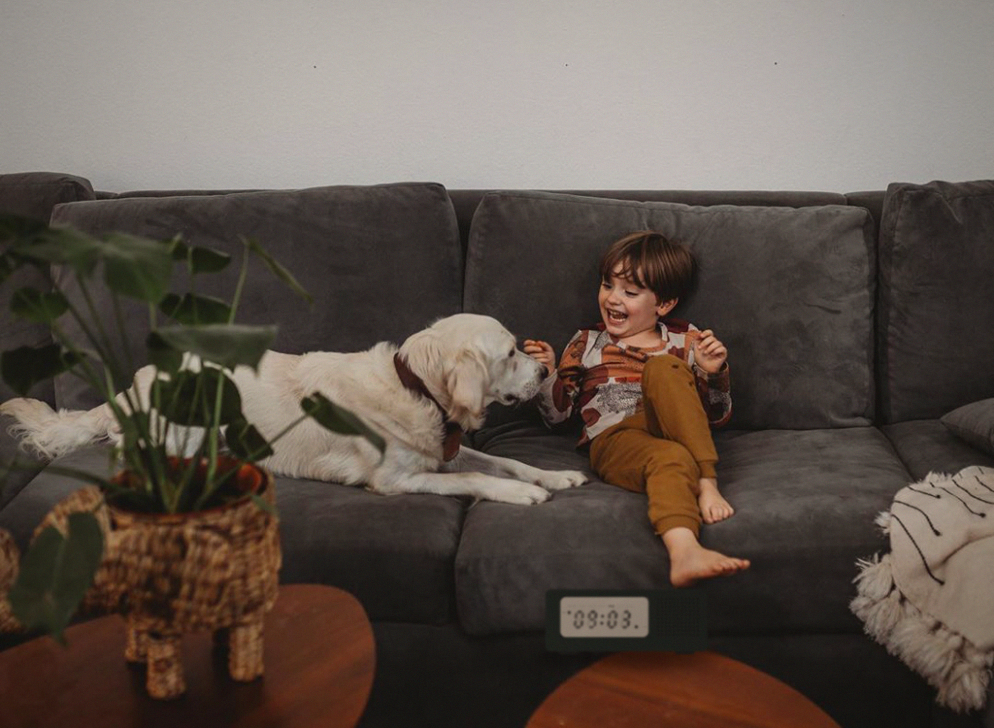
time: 9:03
